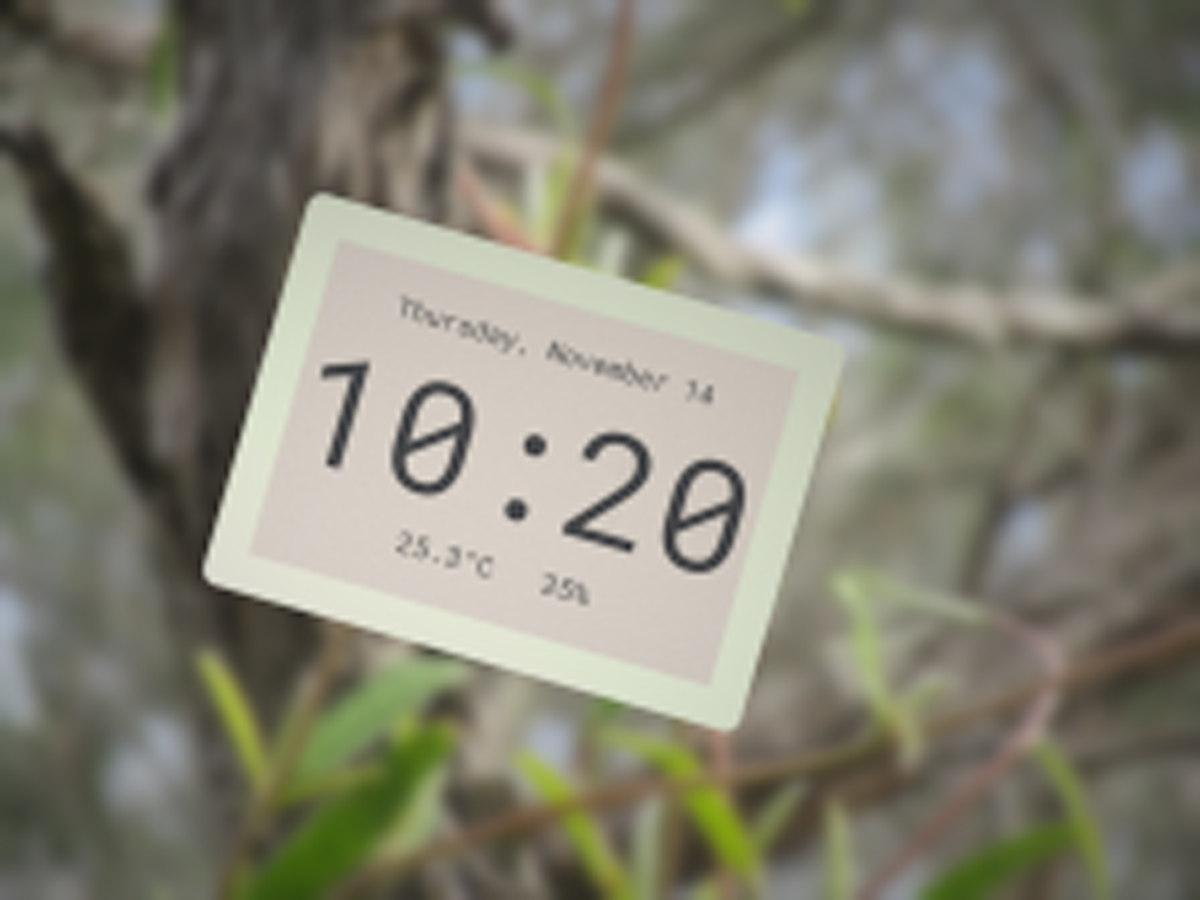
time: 10:20
